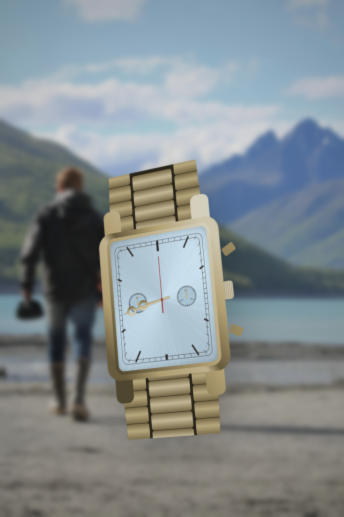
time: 8:43
